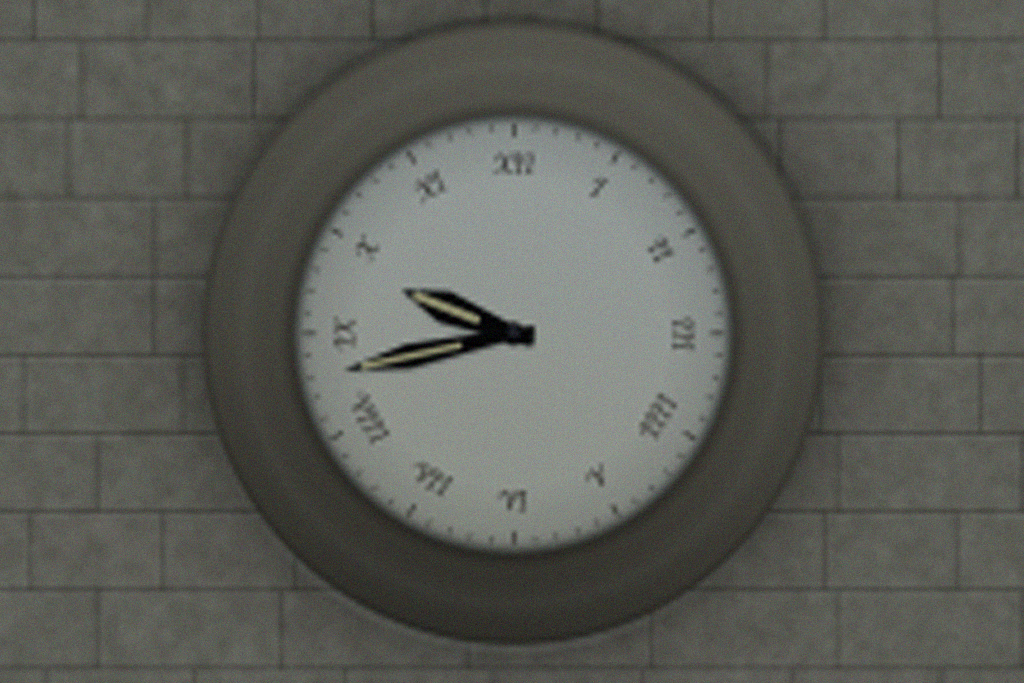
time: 9:43
